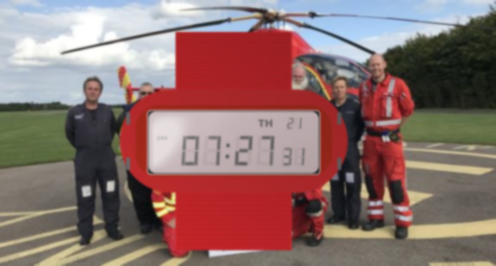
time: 7:27:31
